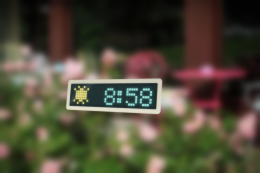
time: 8:58
